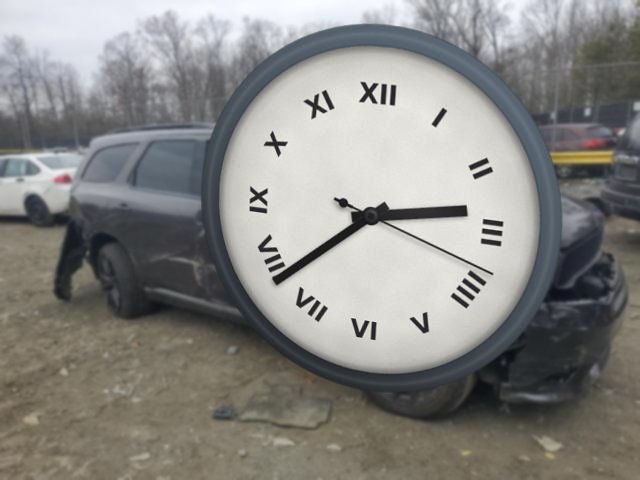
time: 2:38:18
